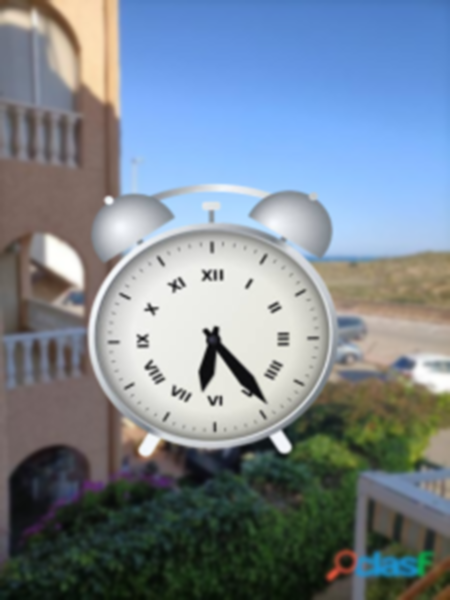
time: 6:24
